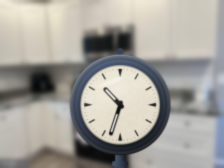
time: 10:33
